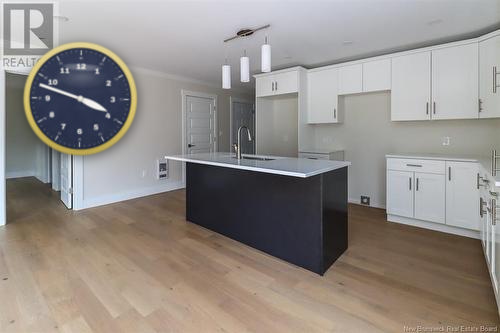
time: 3:48
